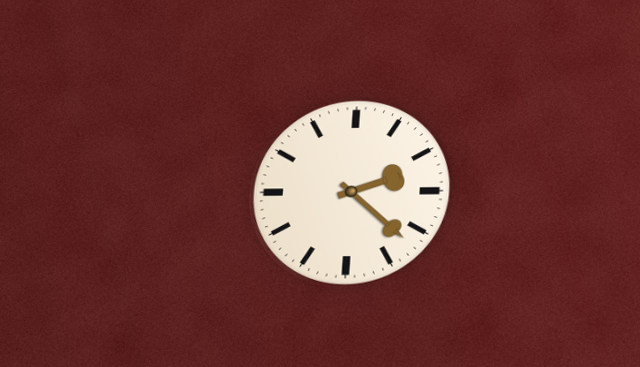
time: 2:22
